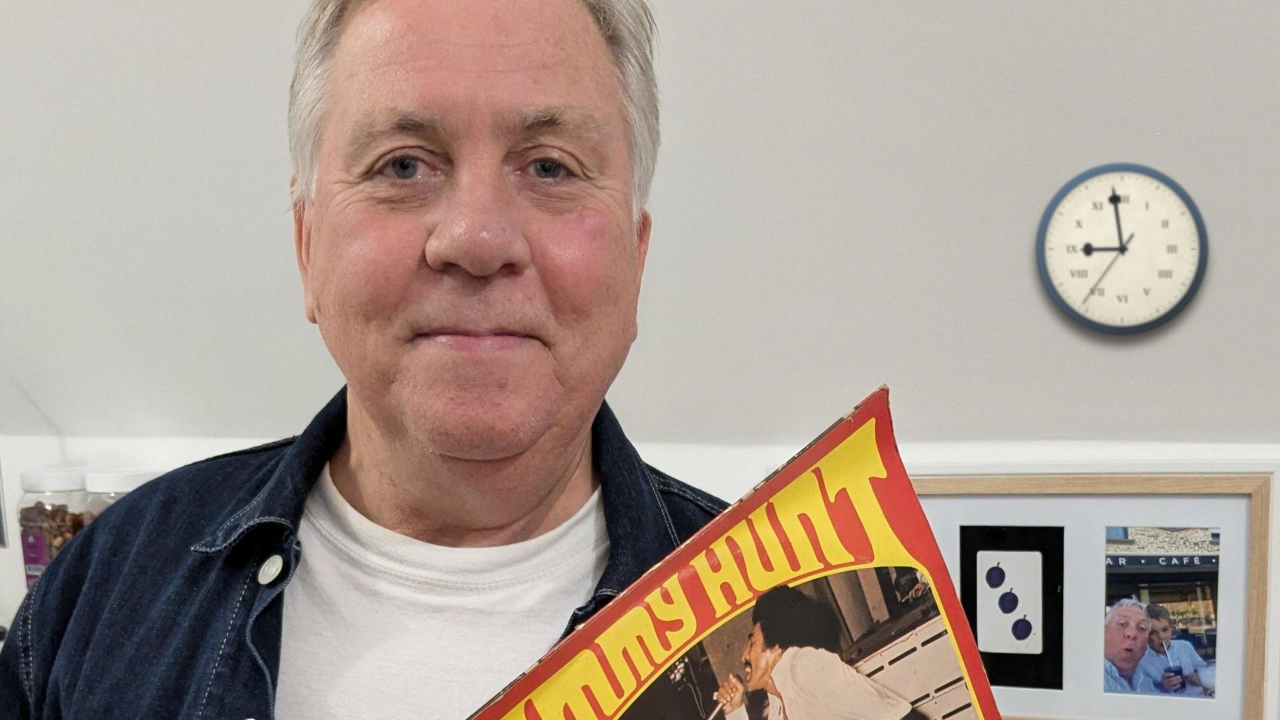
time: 8:58:36
